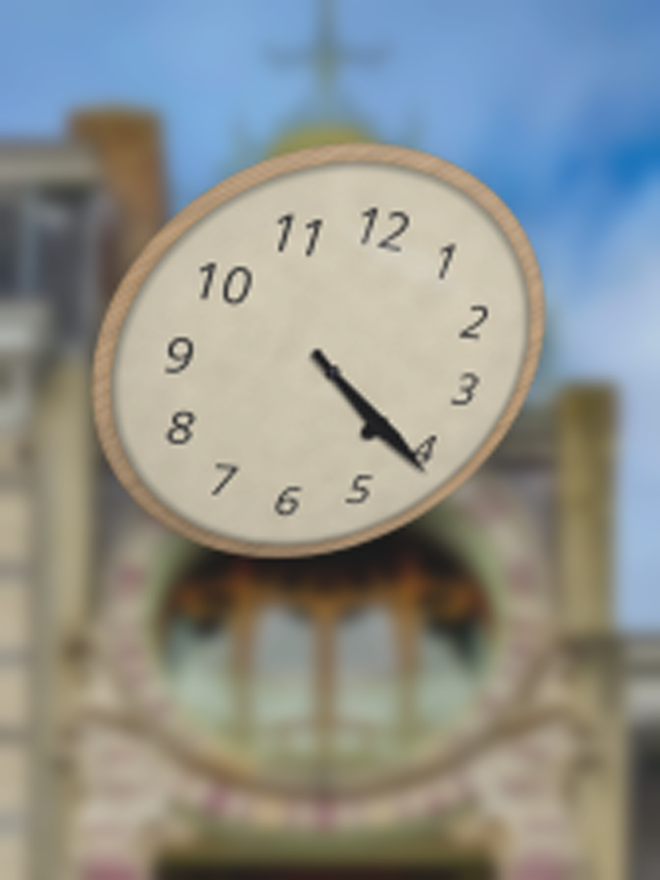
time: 4:21
